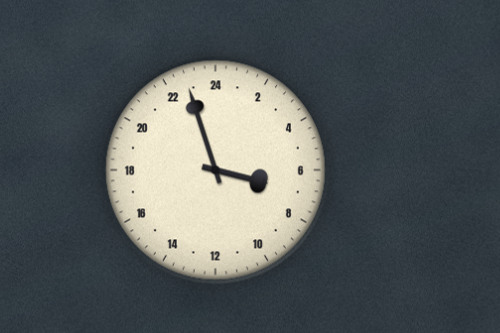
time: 6:57
